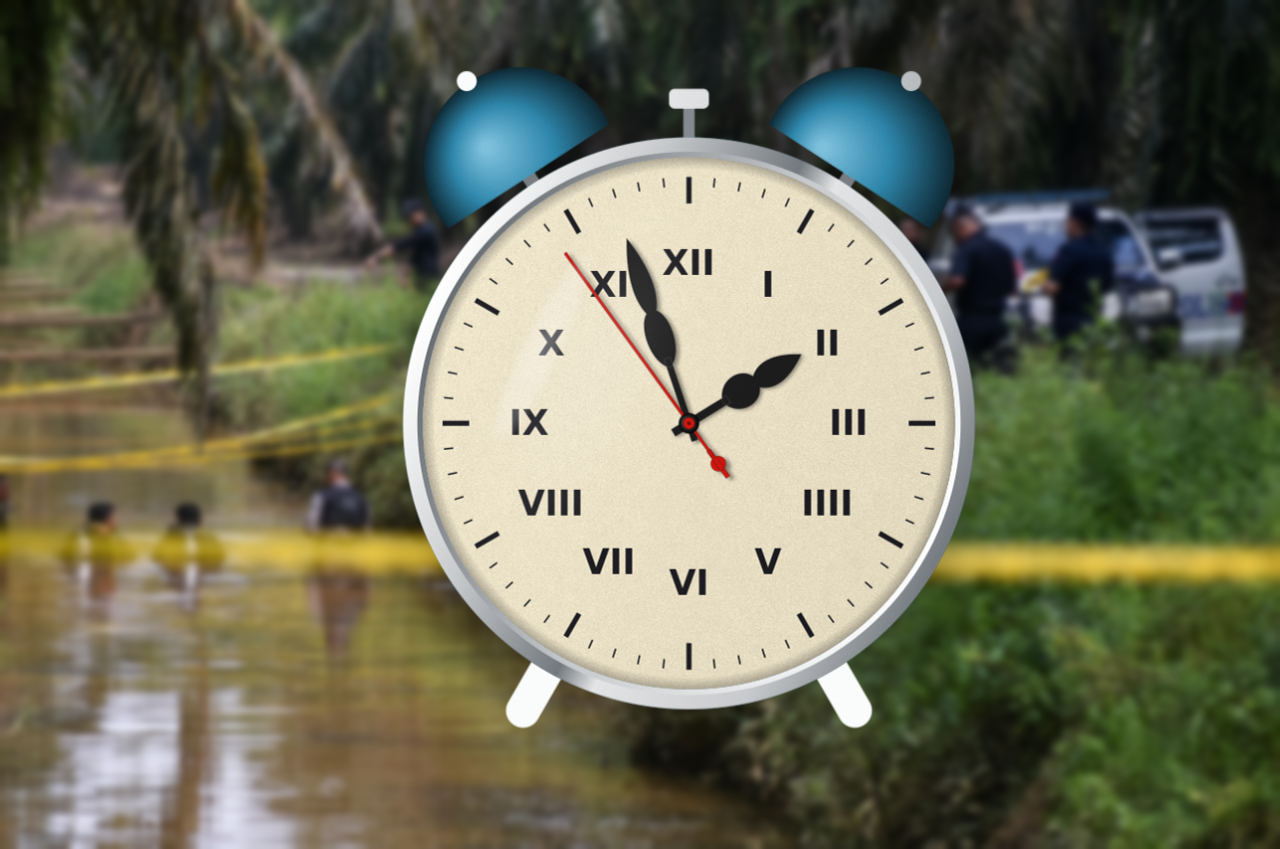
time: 1:56:54
